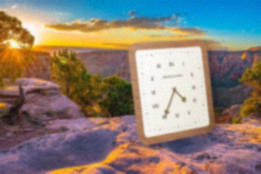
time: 4:35
